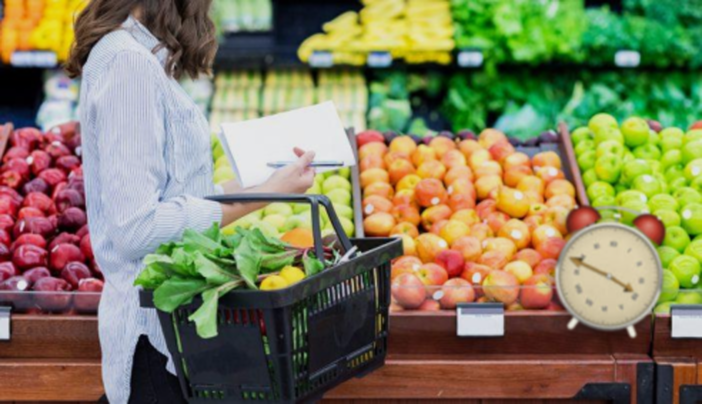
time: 3:48
